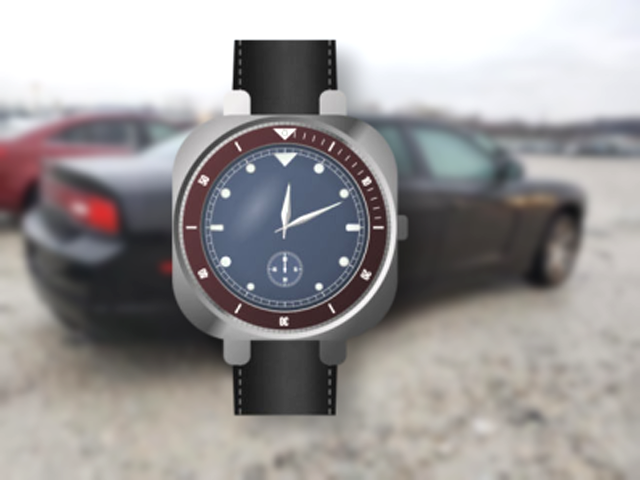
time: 12:11
